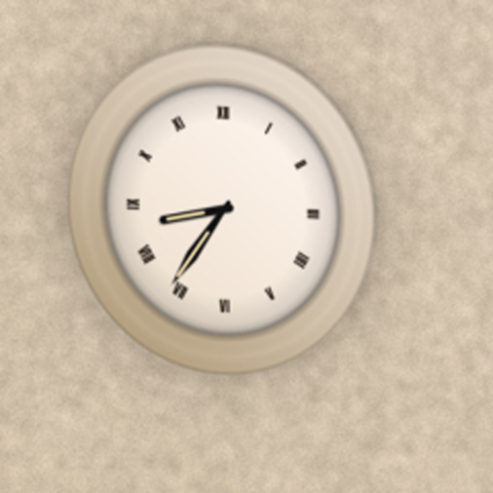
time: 8:36
